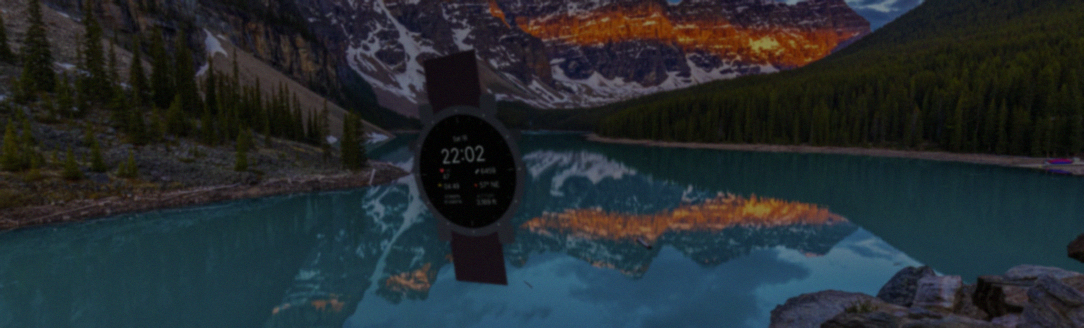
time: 22:02
